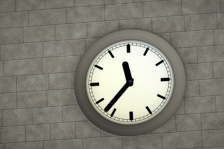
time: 11:37
